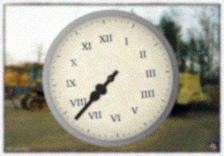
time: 7:38
